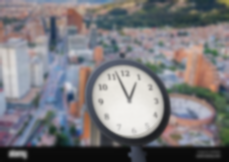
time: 12:57
